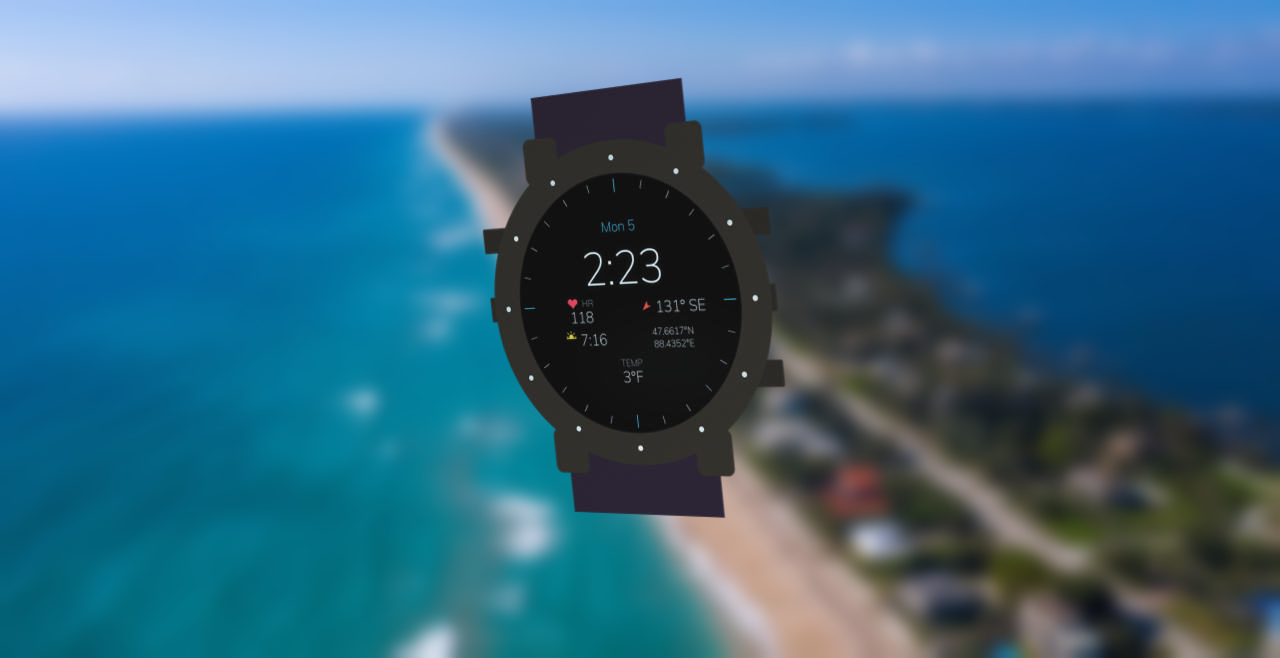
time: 2:23
